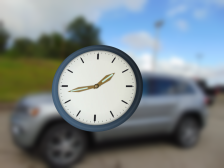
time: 1:43
